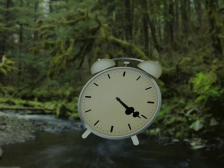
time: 4:21
